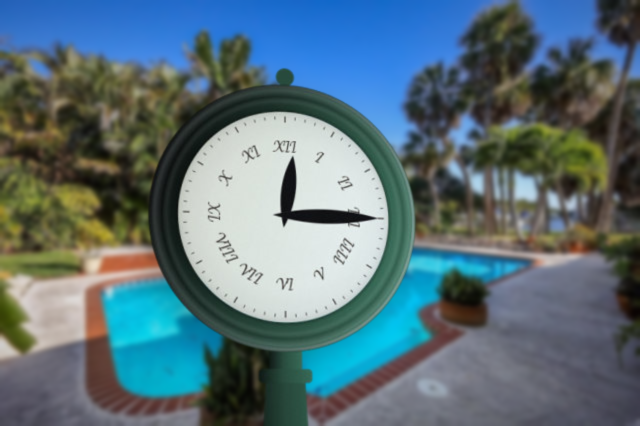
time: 12:15
